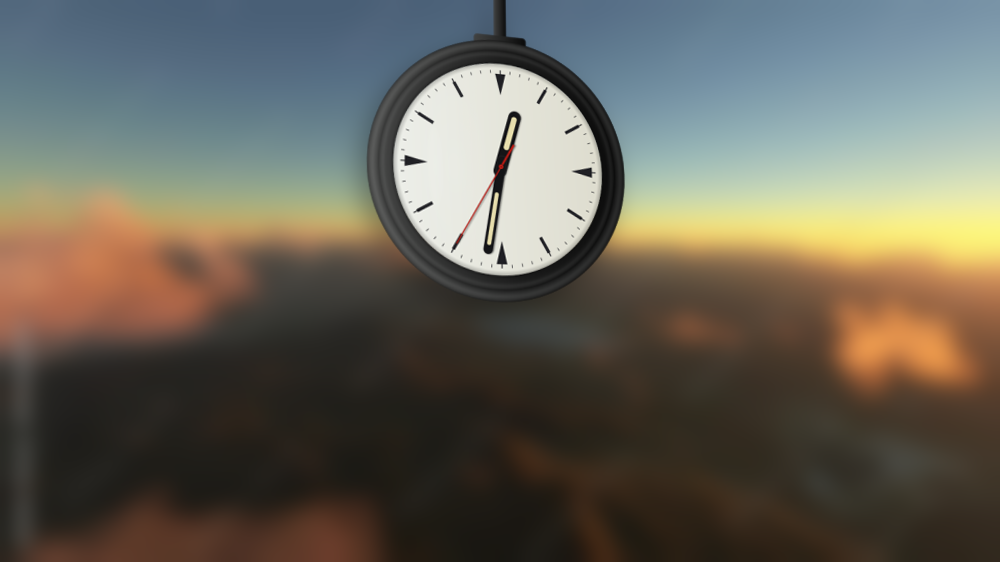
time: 12:31:35
